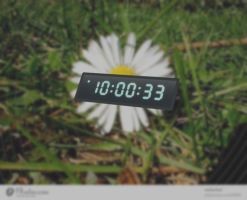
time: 10:00:33
